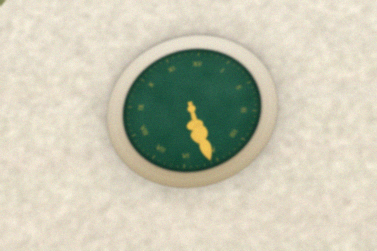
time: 5:26
